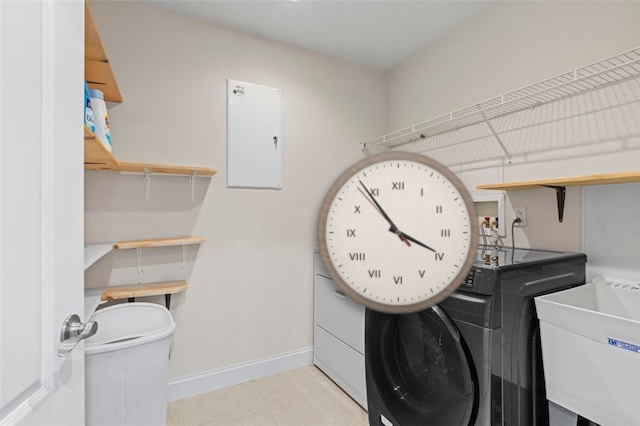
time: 3:53:53
